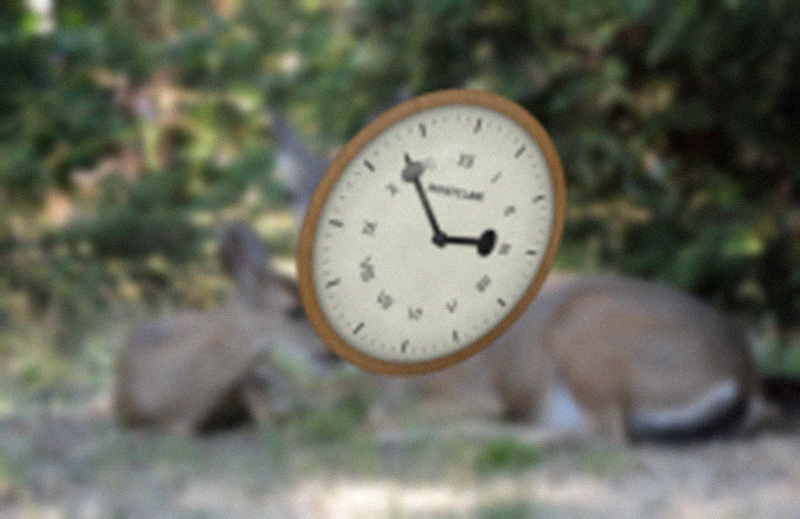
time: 2:53
